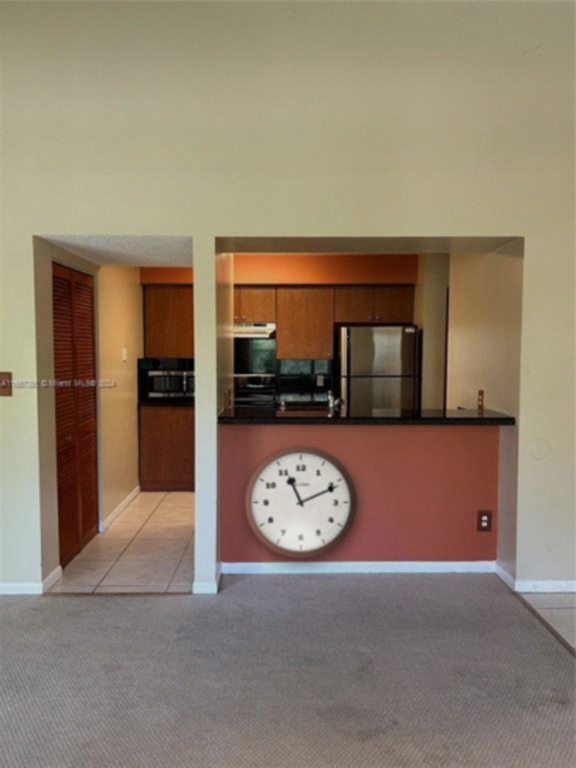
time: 11:11
